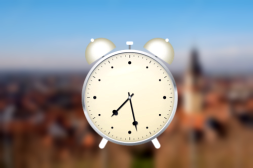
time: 7:28
